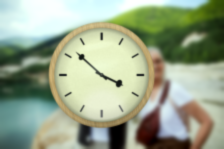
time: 3:52
